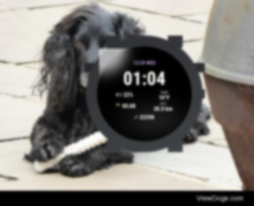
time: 1:04
